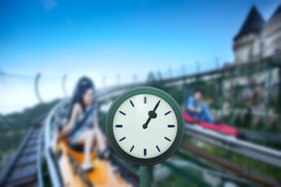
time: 1:05
